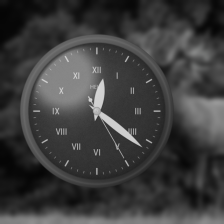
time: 12:21:25
